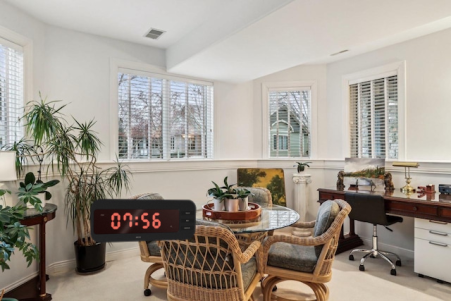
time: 7:56
